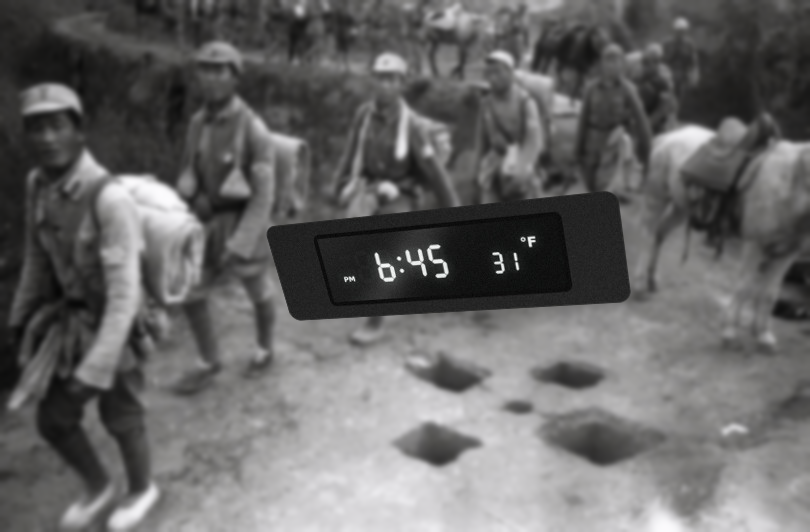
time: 6:45
